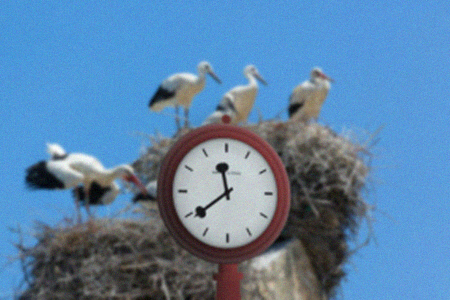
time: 11:39
